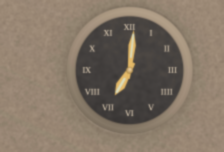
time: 7:01
